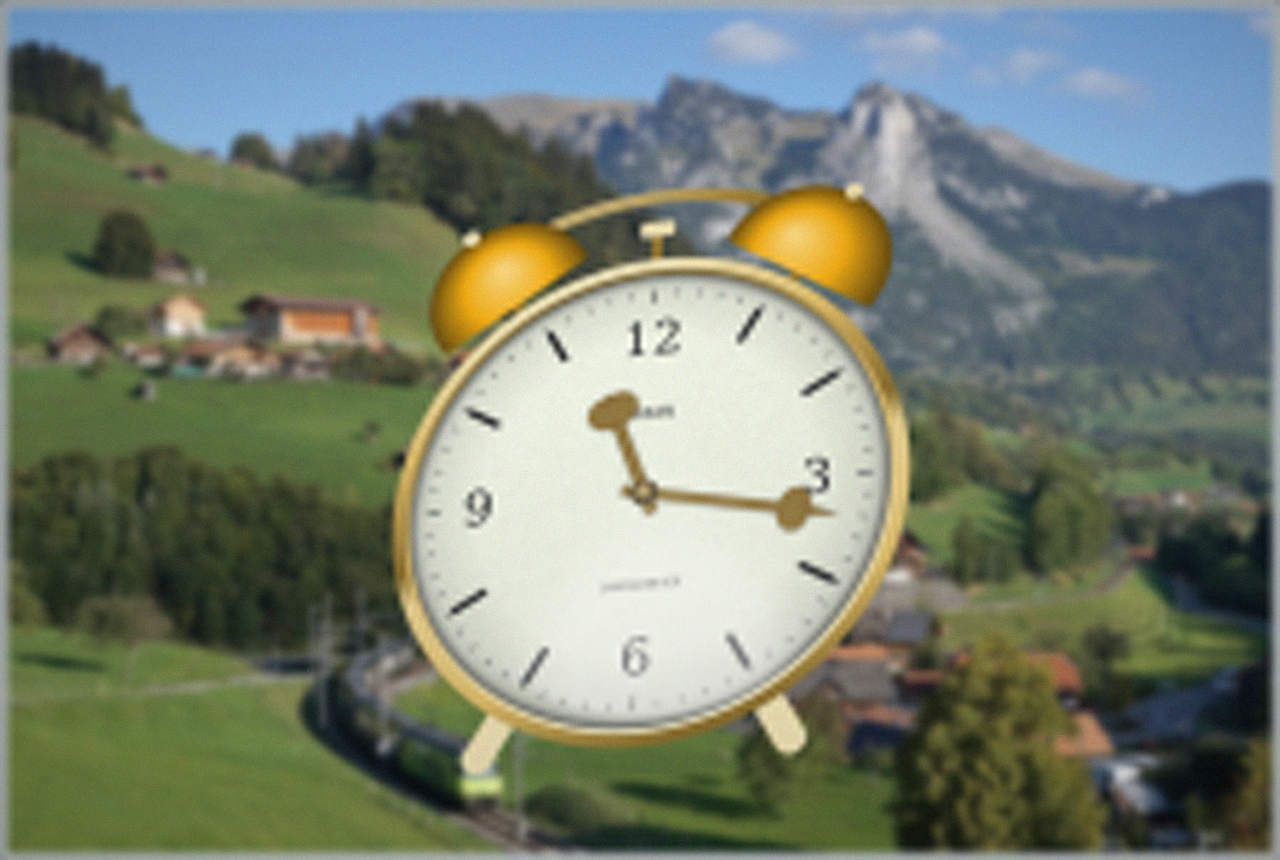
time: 11:17
